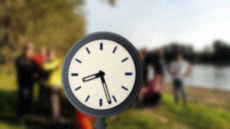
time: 8:27
